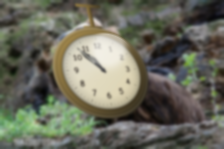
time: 10:53
